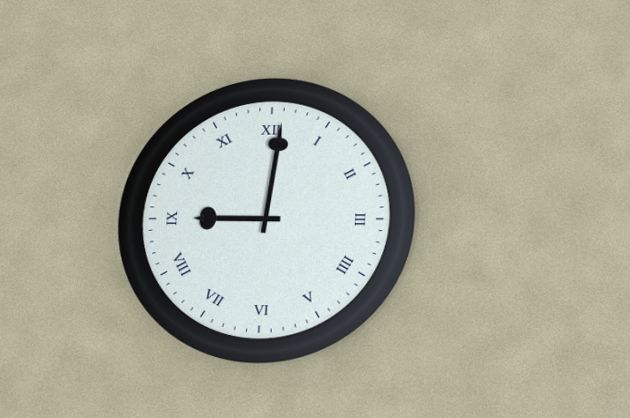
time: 9:01
